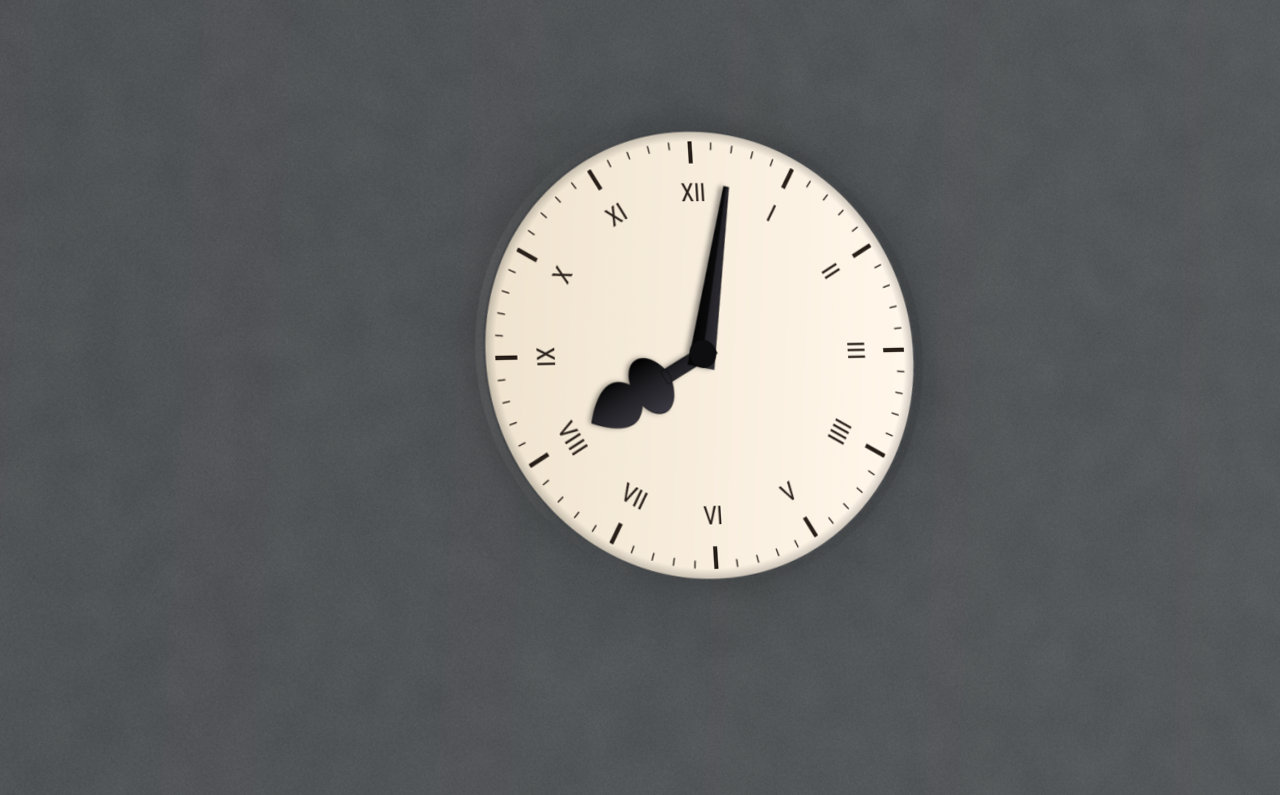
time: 8:02
